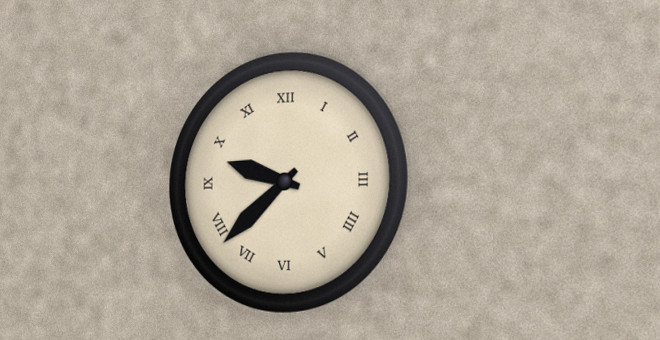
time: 9:38
